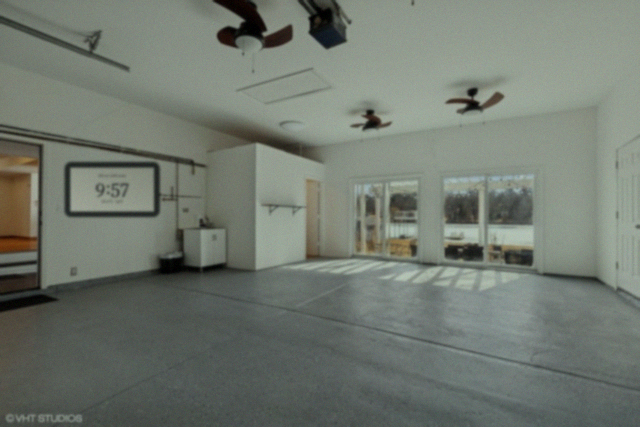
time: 9:57
